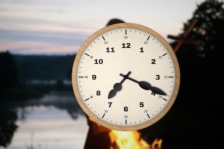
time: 7:19
